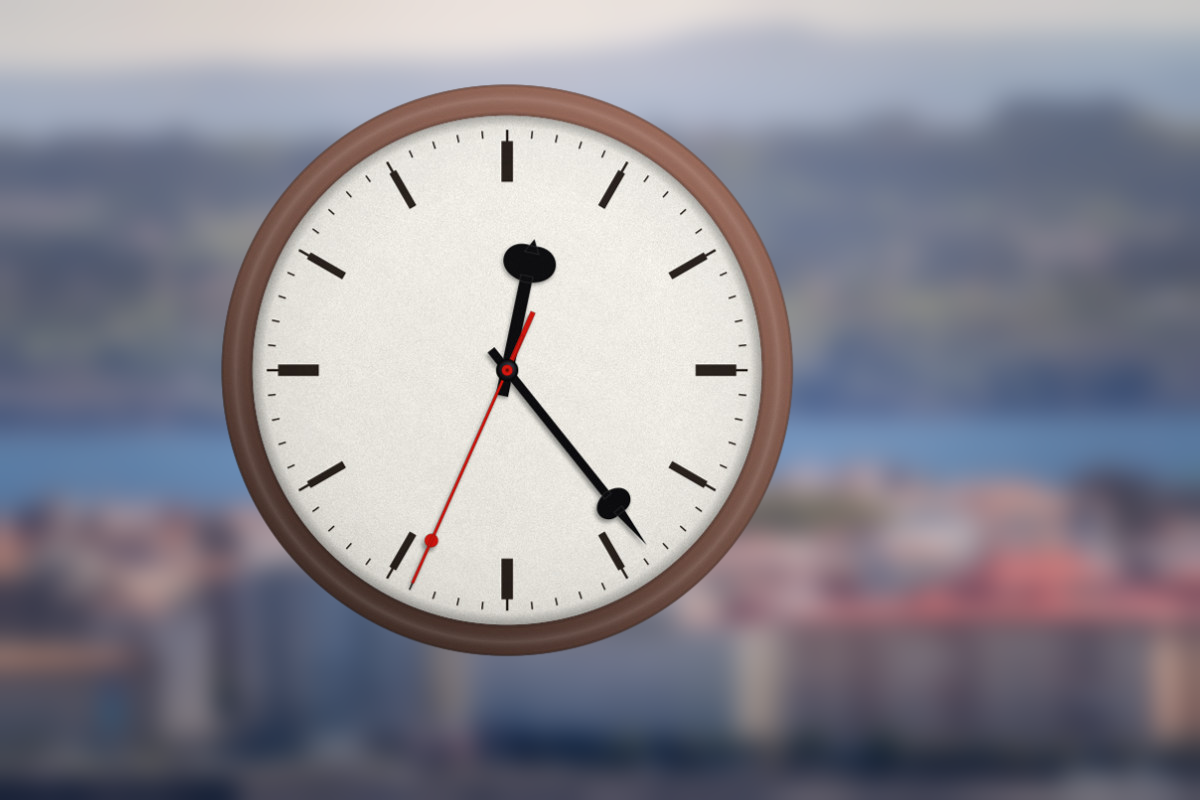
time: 12:23:34
